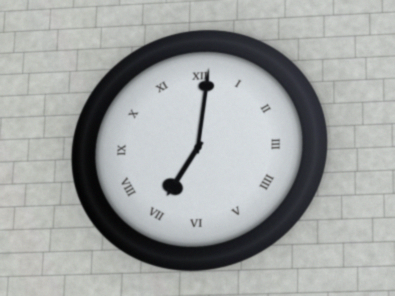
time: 7:01
